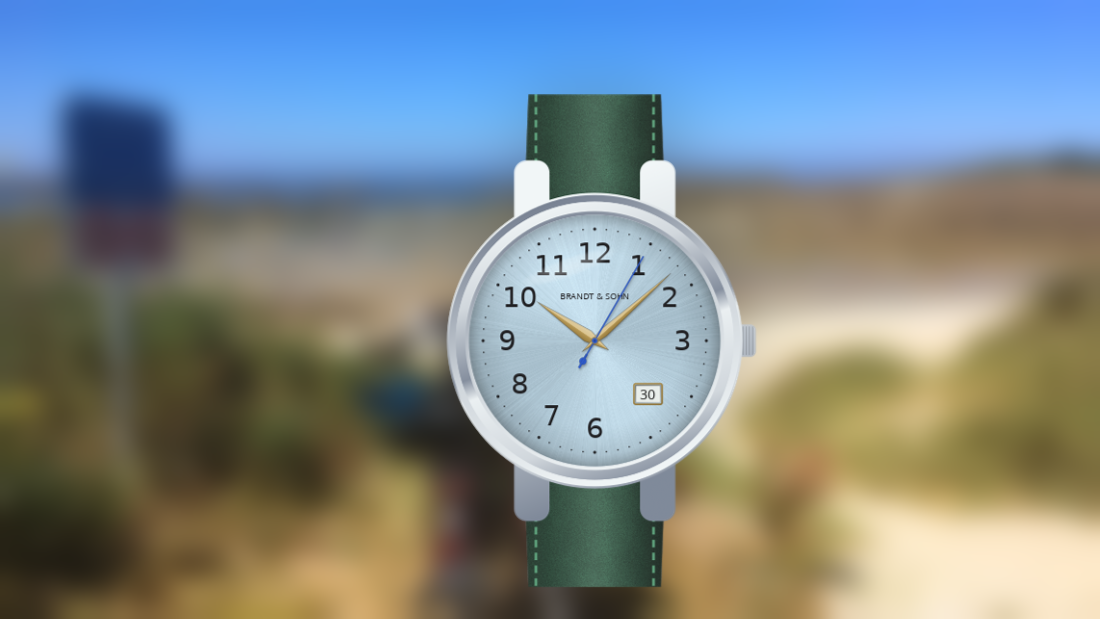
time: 10:08:05
